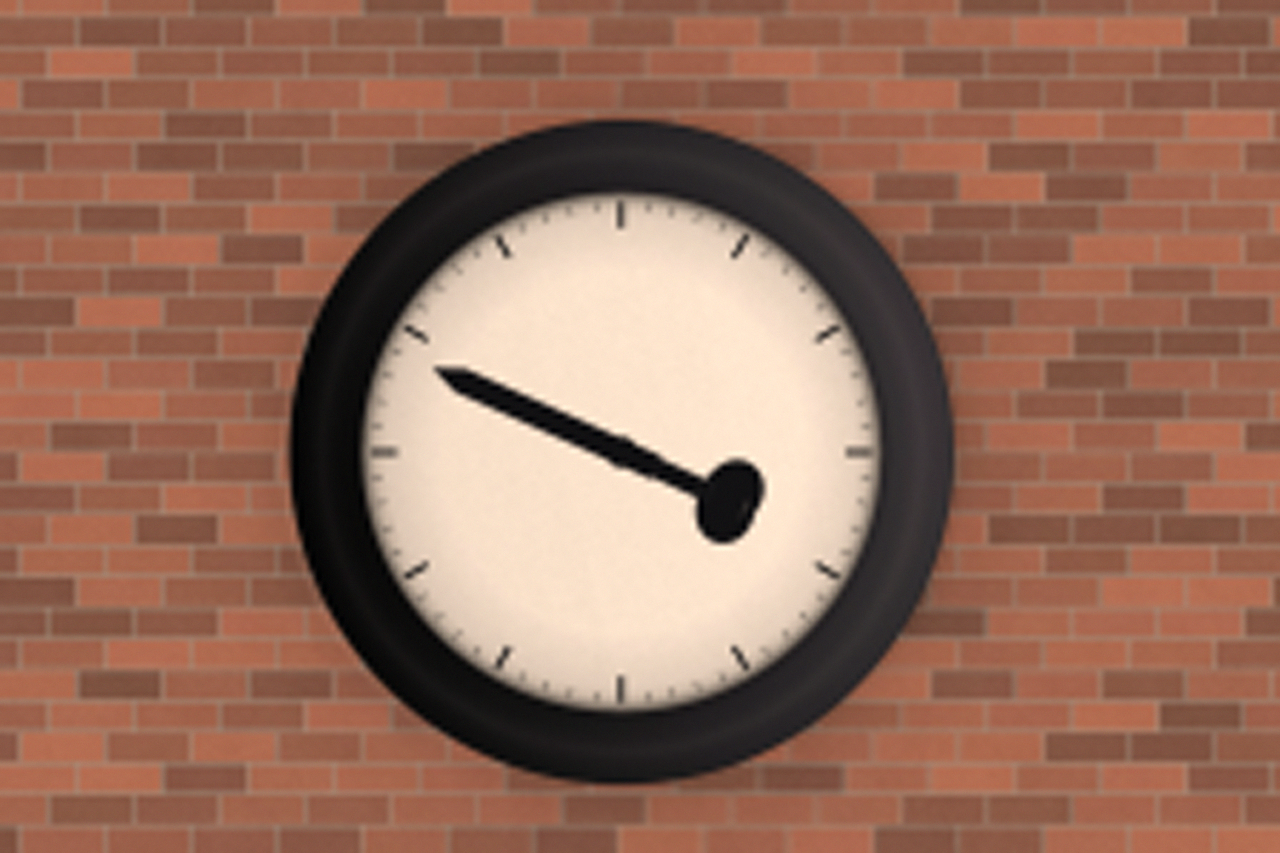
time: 3:49
